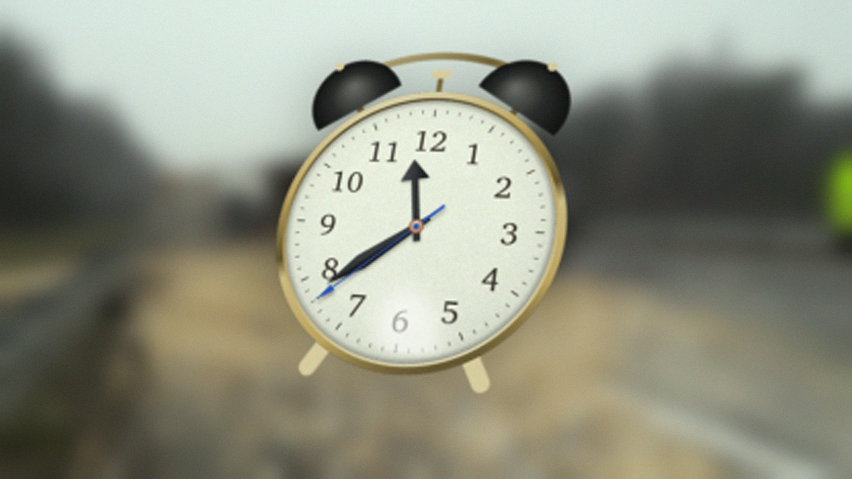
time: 11:38:38
